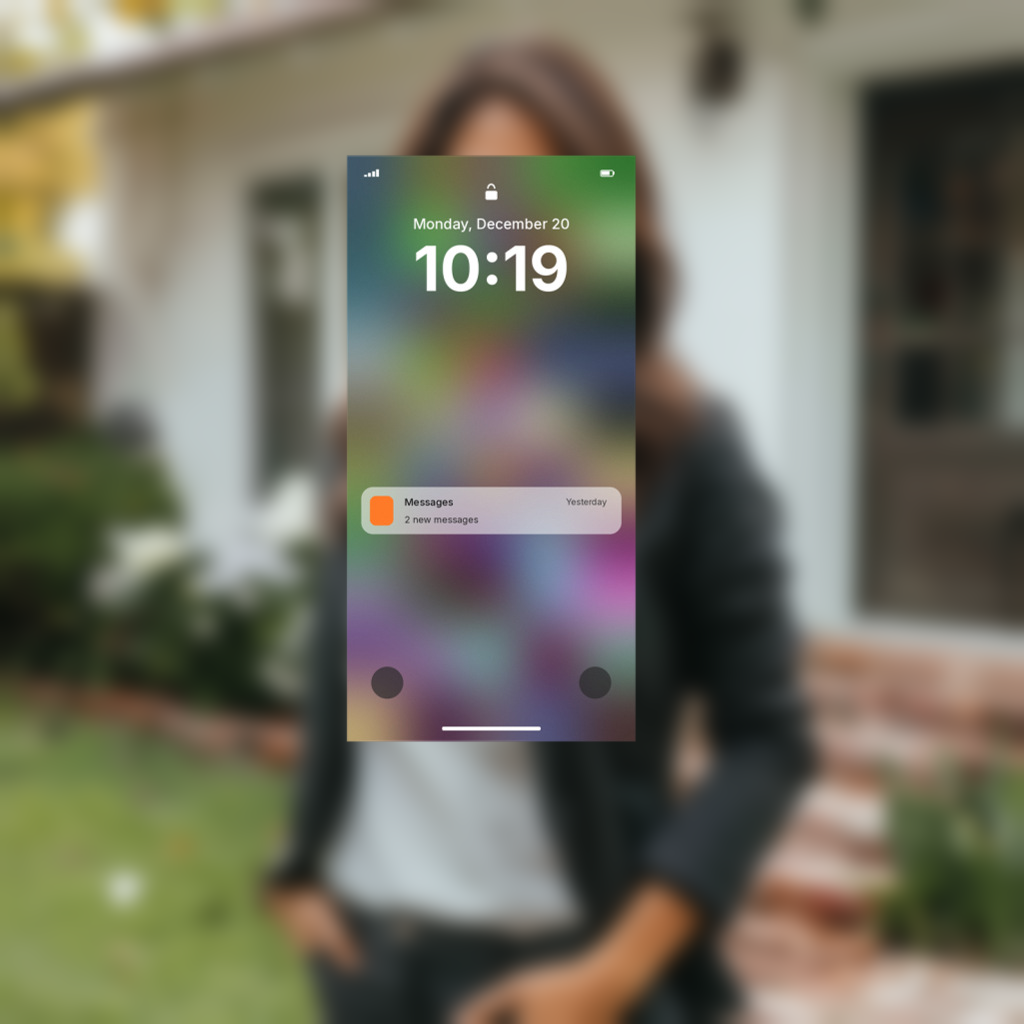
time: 10:19
